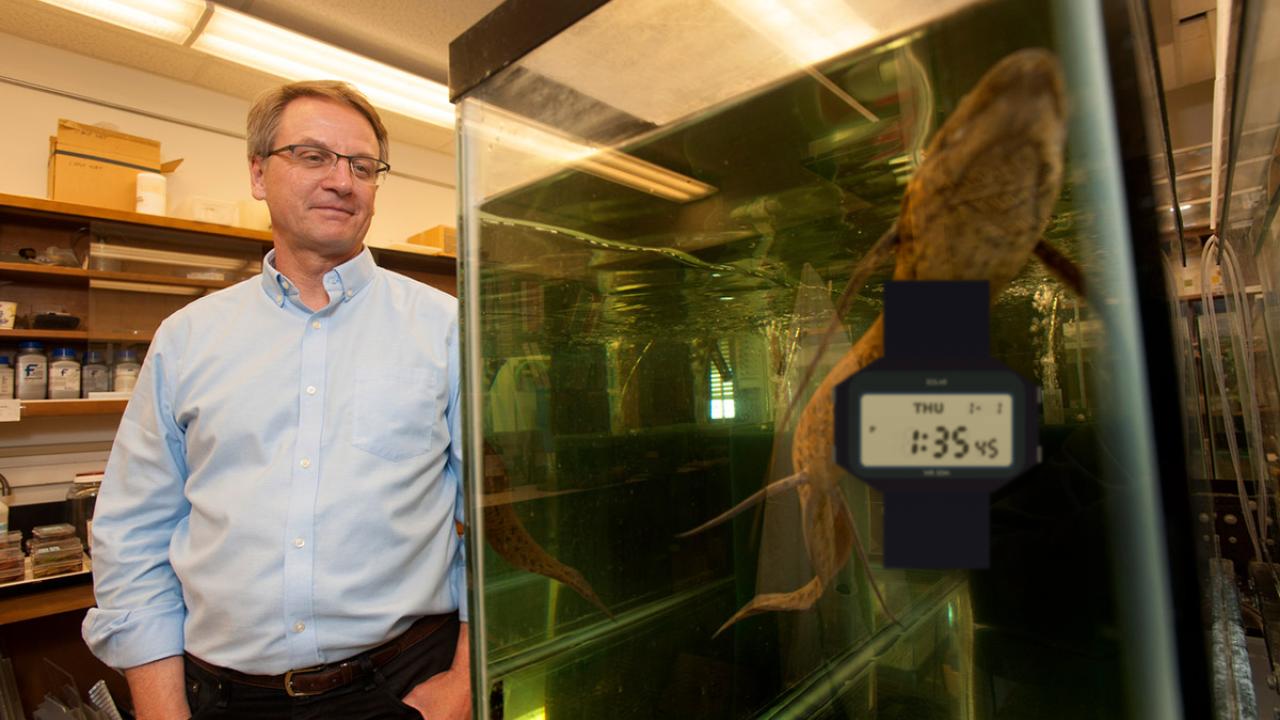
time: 1:35:45
